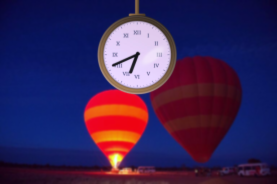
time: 6:41
